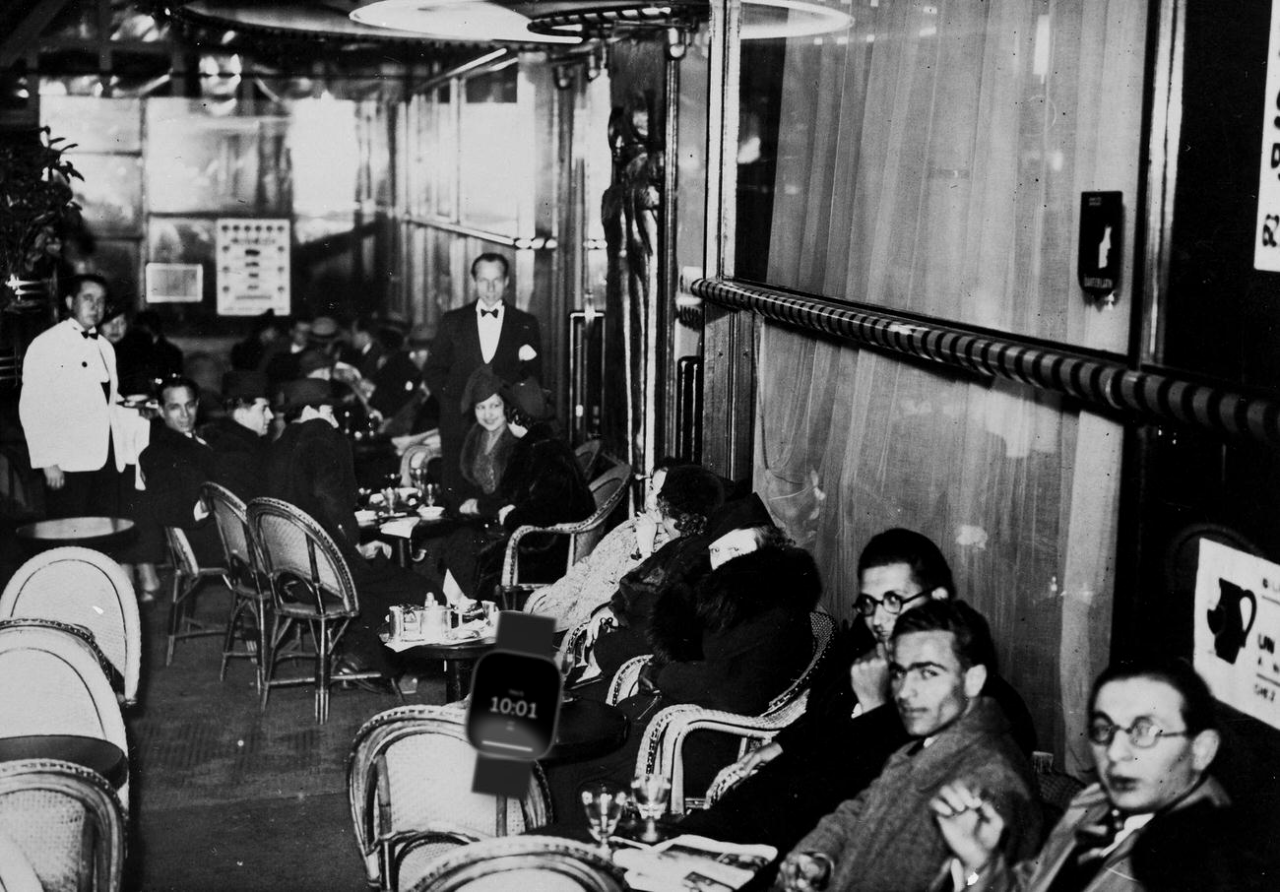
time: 10:01
